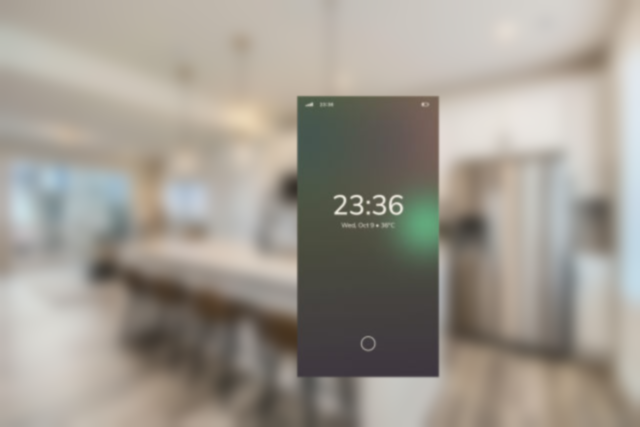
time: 23:36
